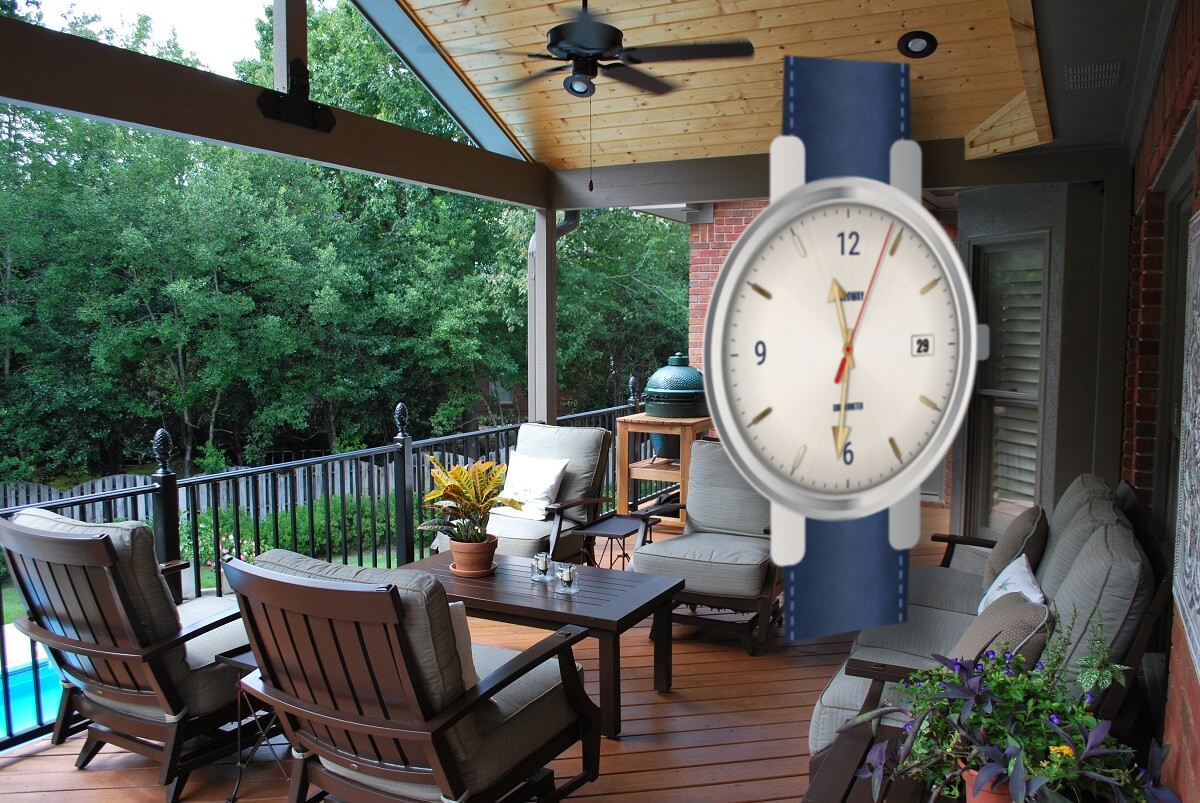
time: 11:31:04
